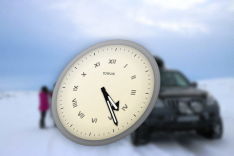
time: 4:24
